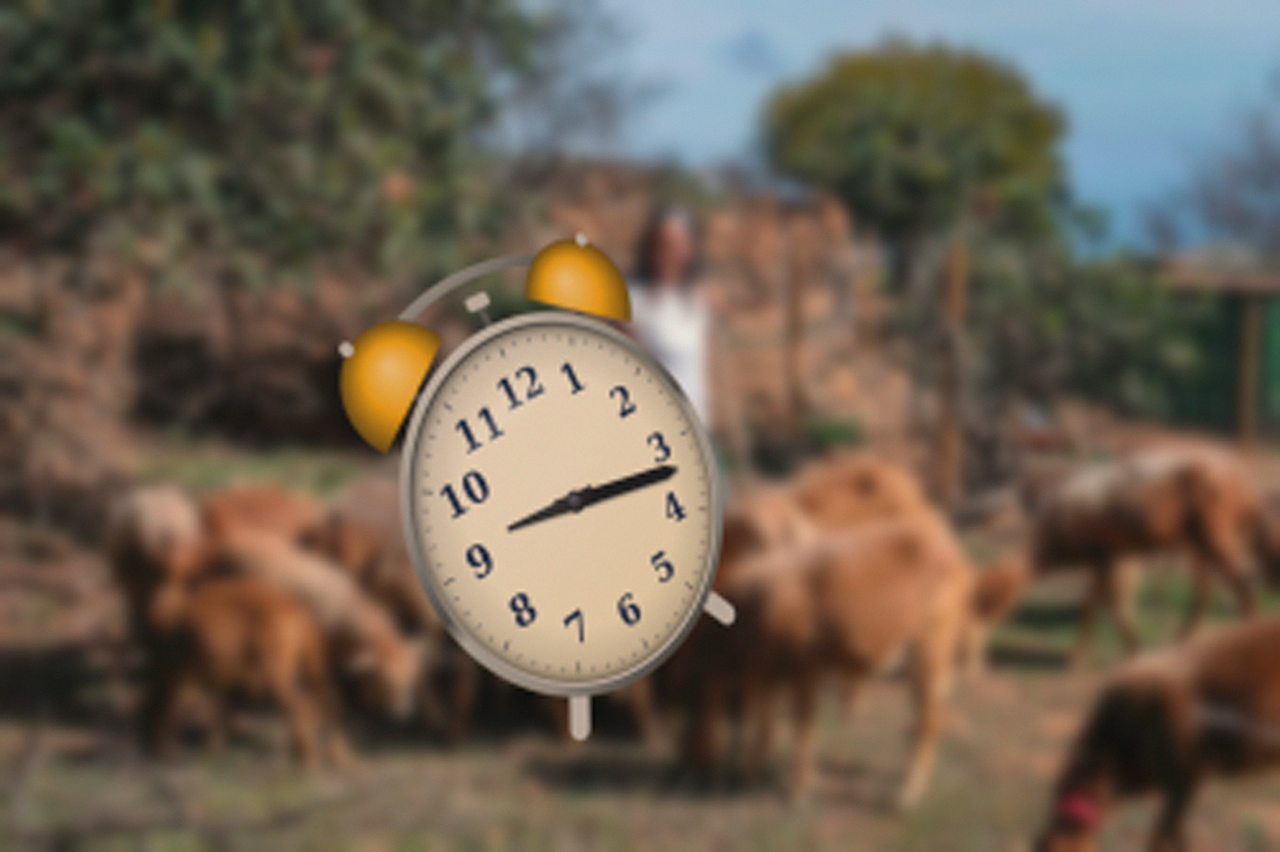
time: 9:17
